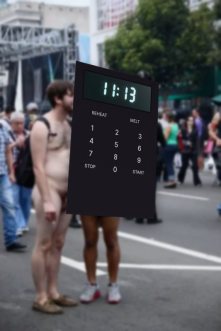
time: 11:13
